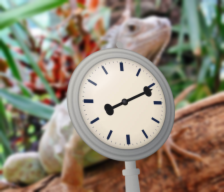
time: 8:11
